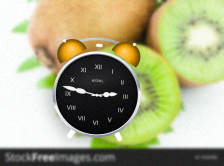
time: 2:47
